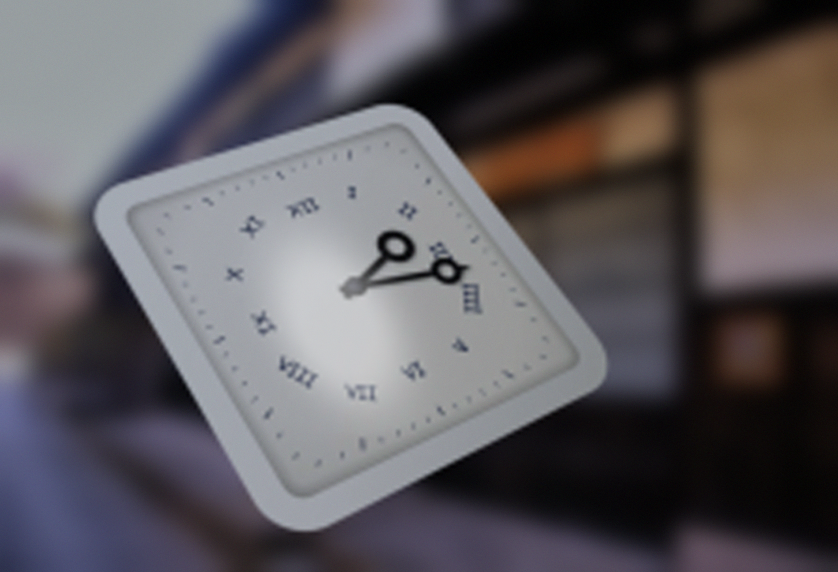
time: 2:17
